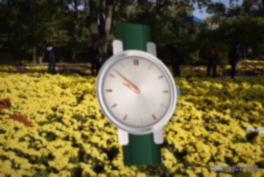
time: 9:52
